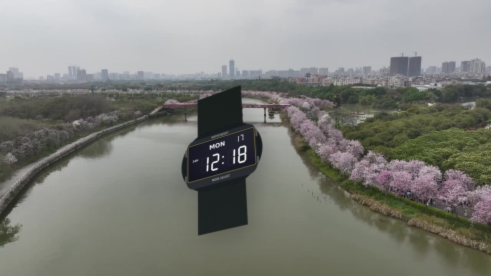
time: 12:18
